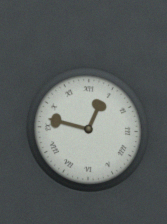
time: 12:47
